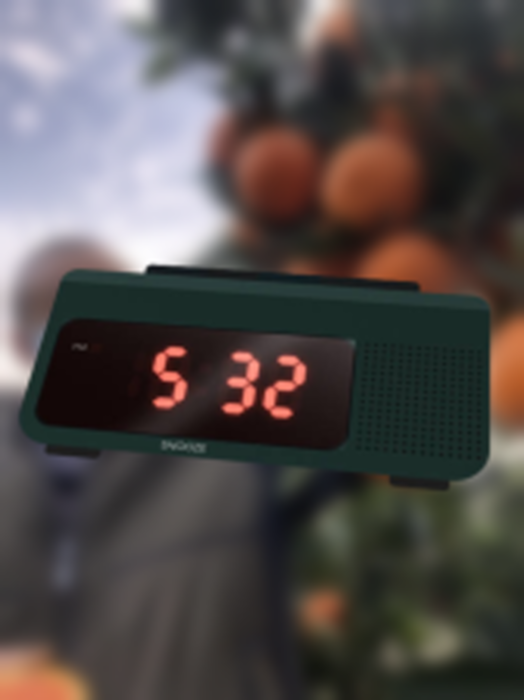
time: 5:32
